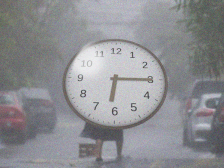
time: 6:15
